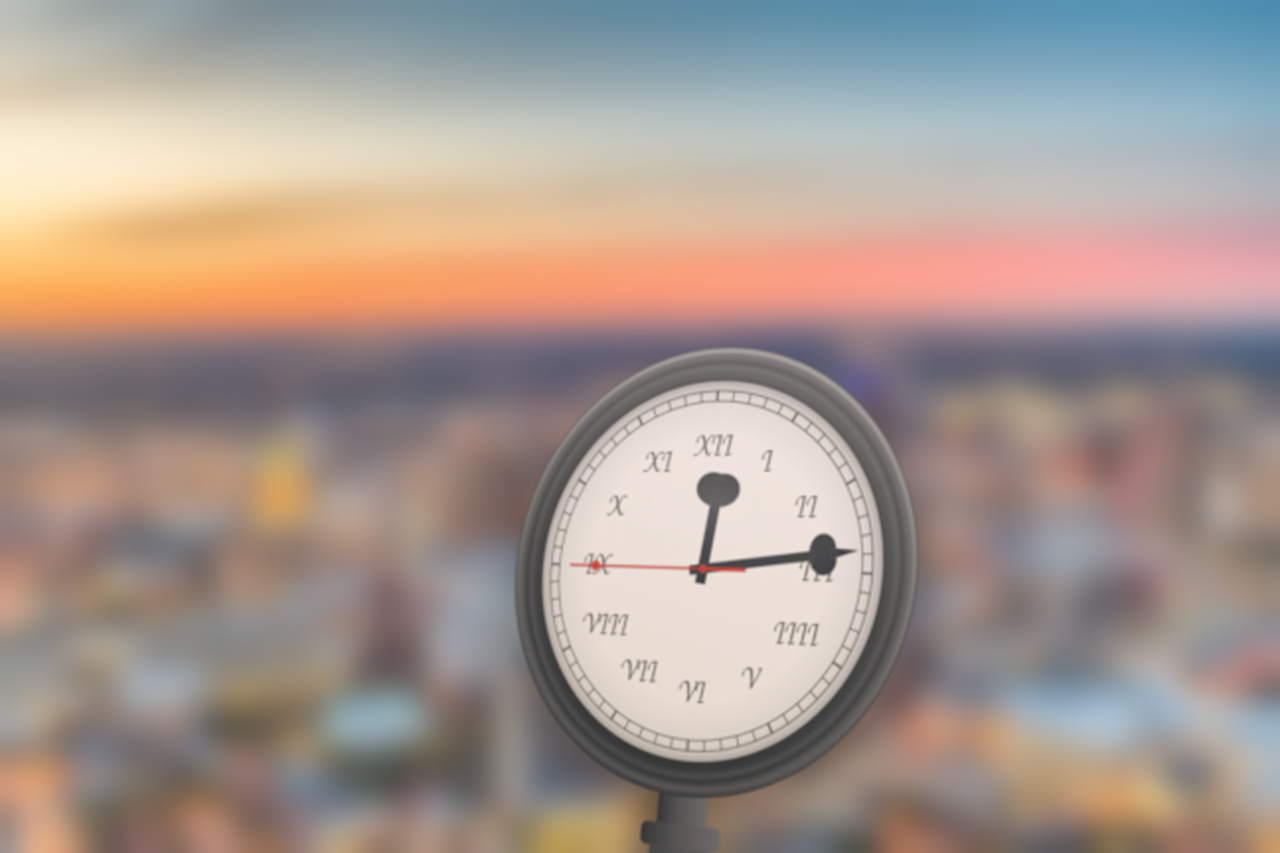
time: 12:13:45
